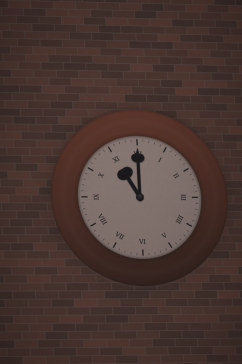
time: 11:00
